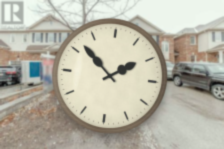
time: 1:52
